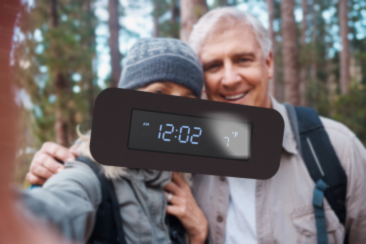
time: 12:02
